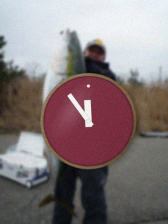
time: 11:54
